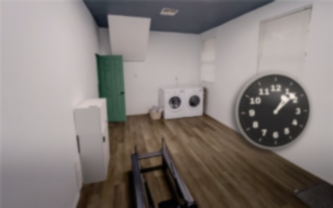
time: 1:08
